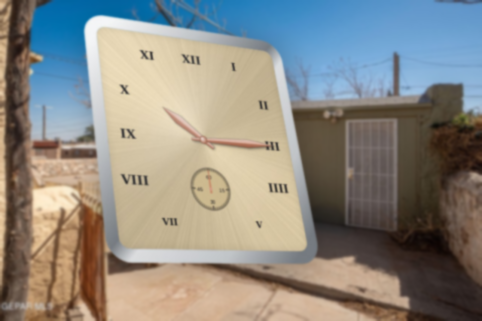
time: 10:15
